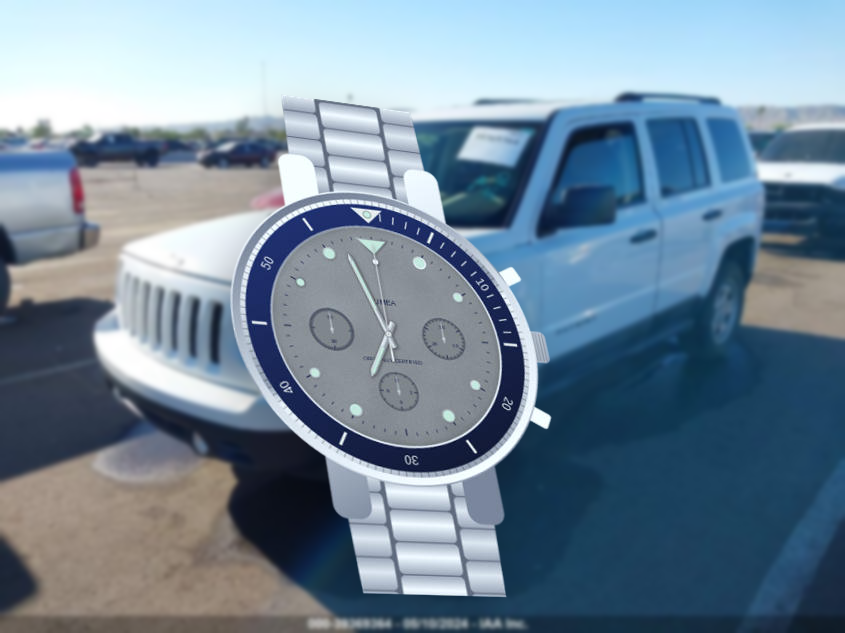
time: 6:57
